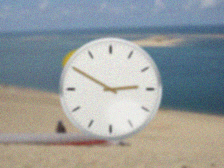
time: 2:50
